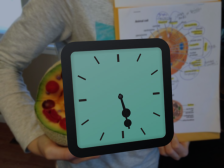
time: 5:28
